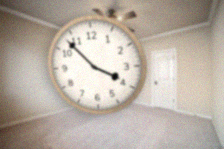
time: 3:53
